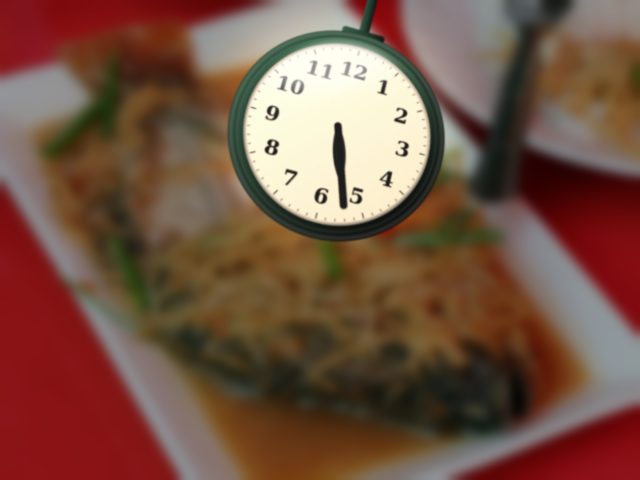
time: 5:27
